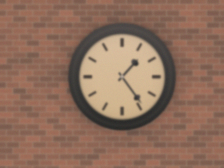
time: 1:24
